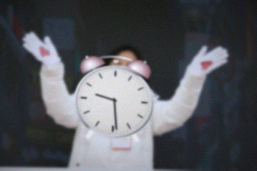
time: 9:29
